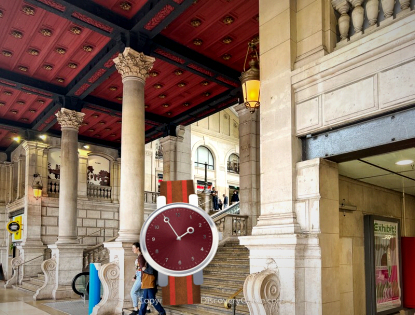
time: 1:55
